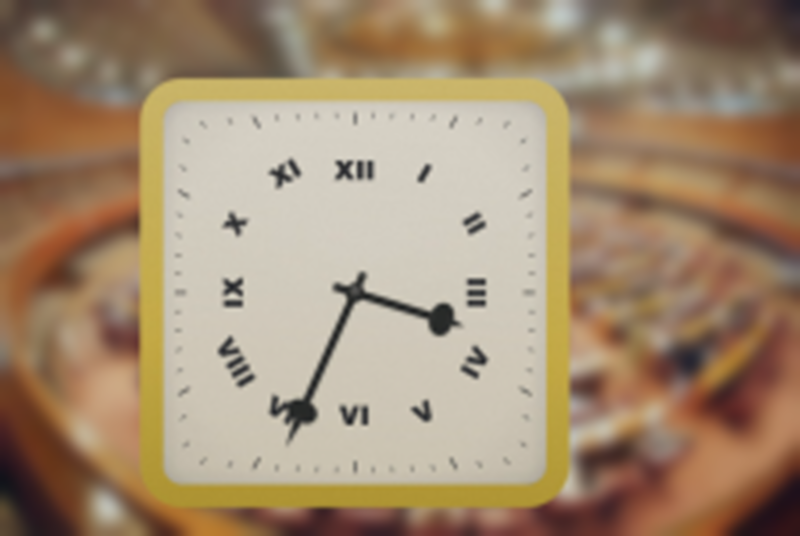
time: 3:34
